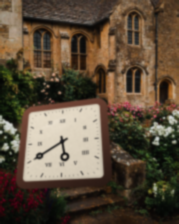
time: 5:40
